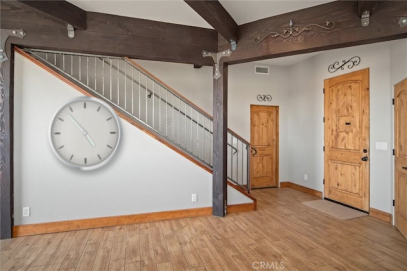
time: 4:53
